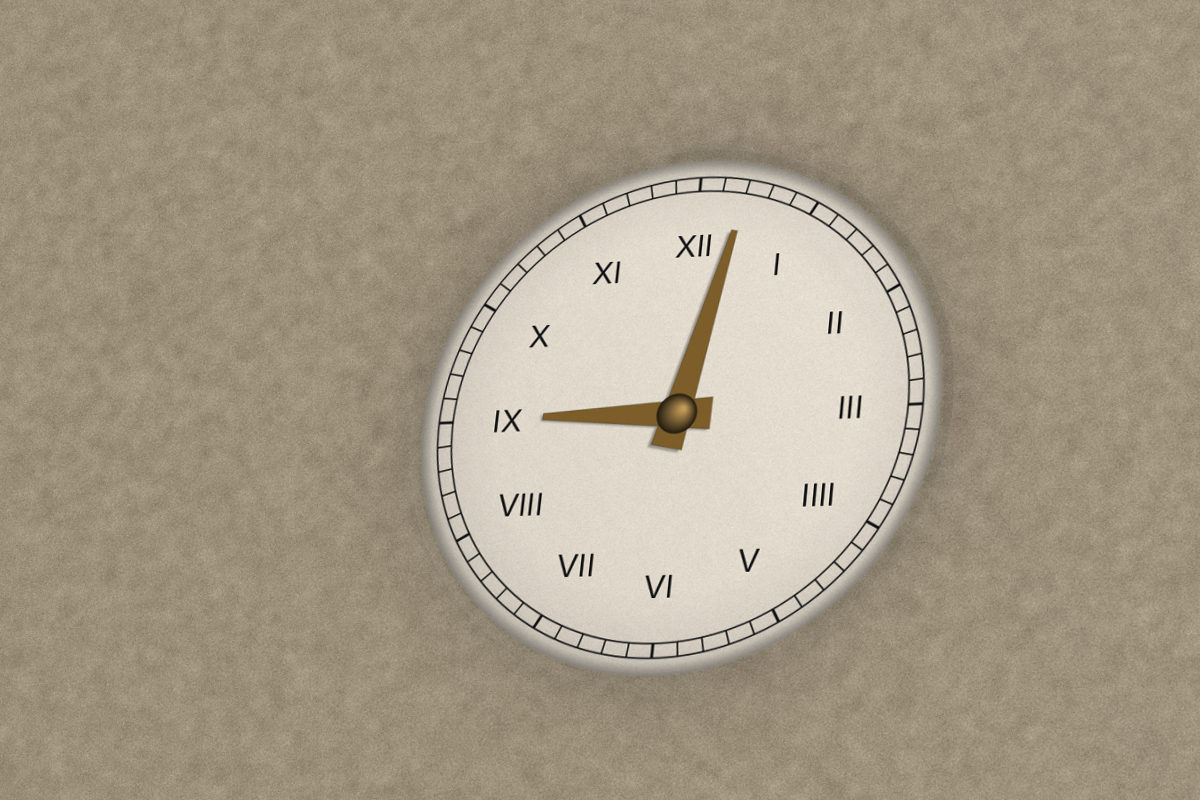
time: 9:02
